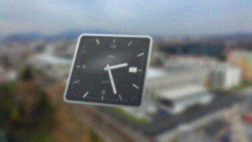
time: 2:26
